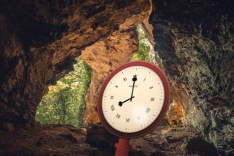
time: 8:00
